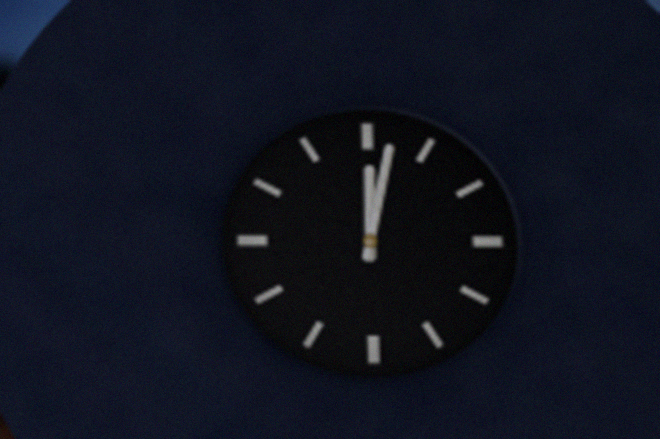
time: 12:02
